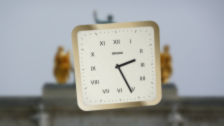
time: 2:26
